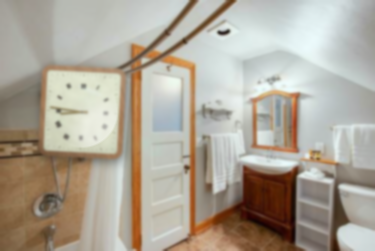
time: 8:46
